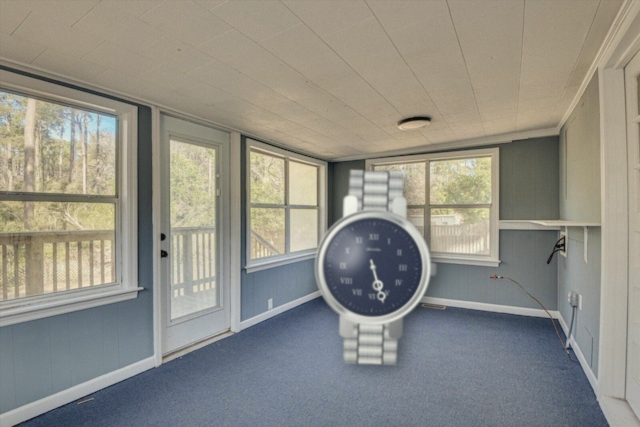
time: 5:27
